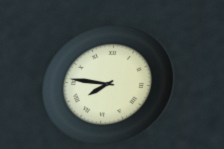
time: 7:46
